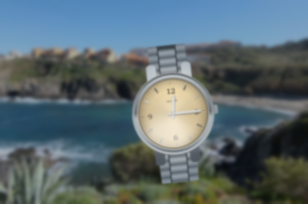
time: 12:15
